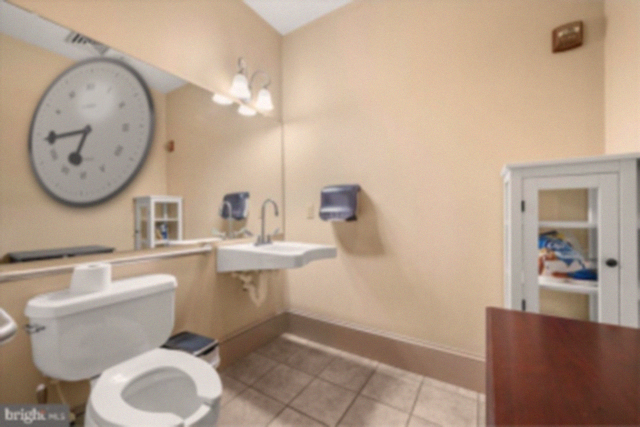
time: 6:44
